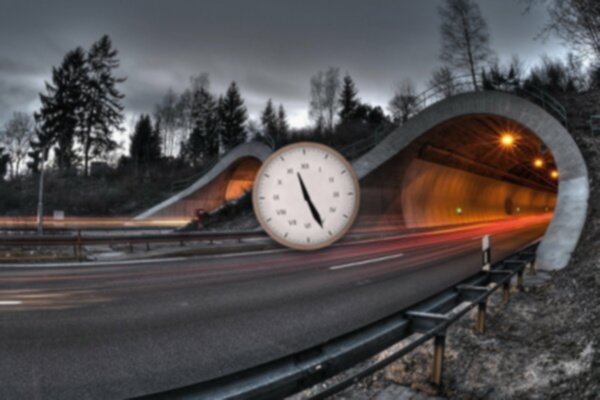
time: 11:26
